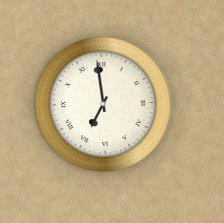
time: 6:59
